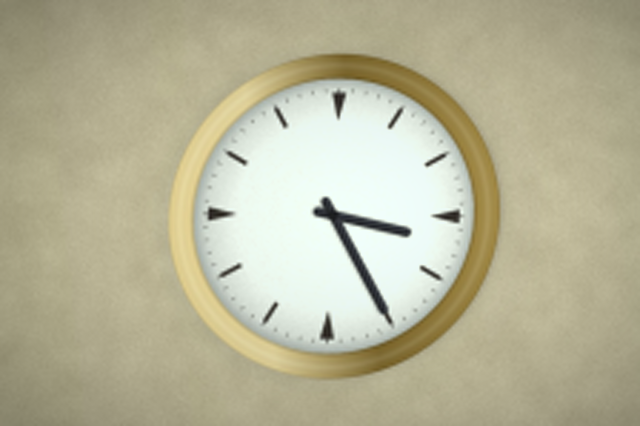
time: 3:25
